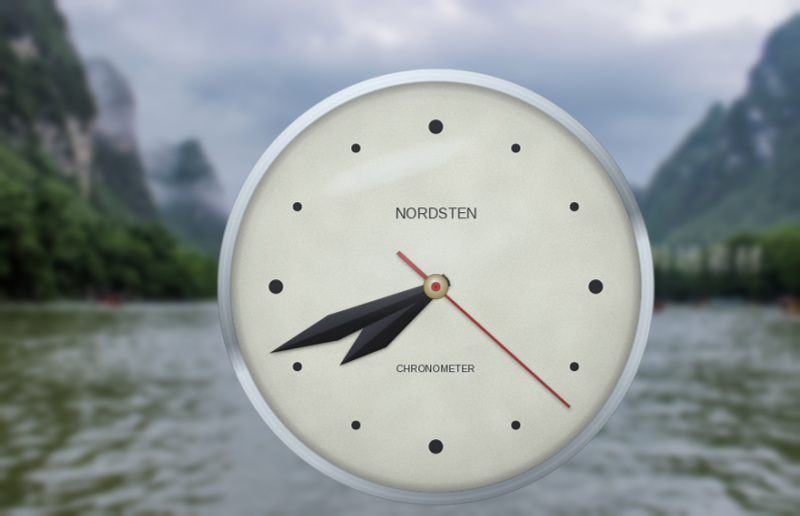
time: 7:41:22
